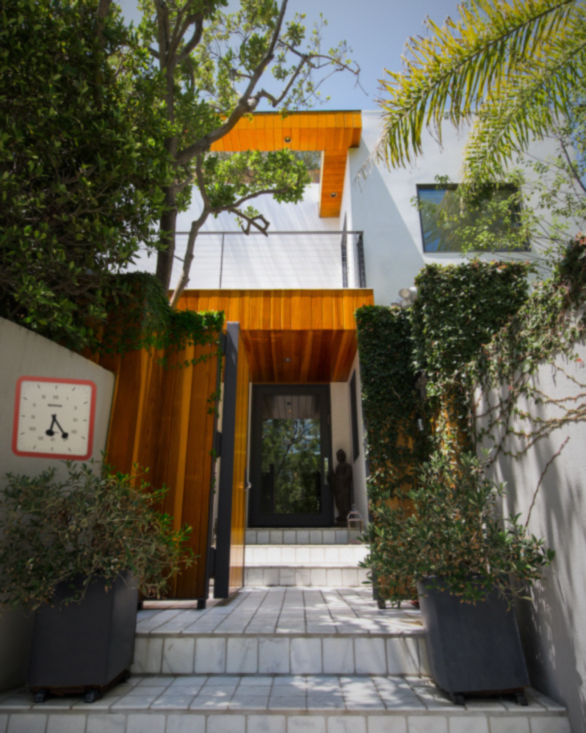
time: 6:24
